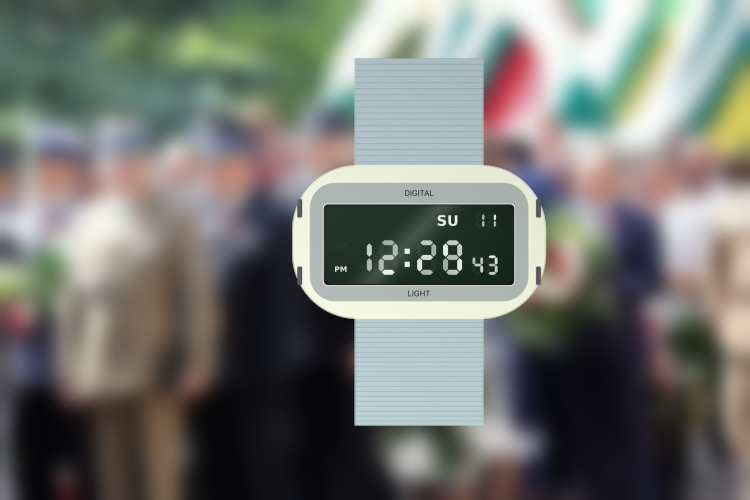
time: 12:28:43
